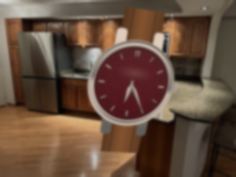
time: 6:25
